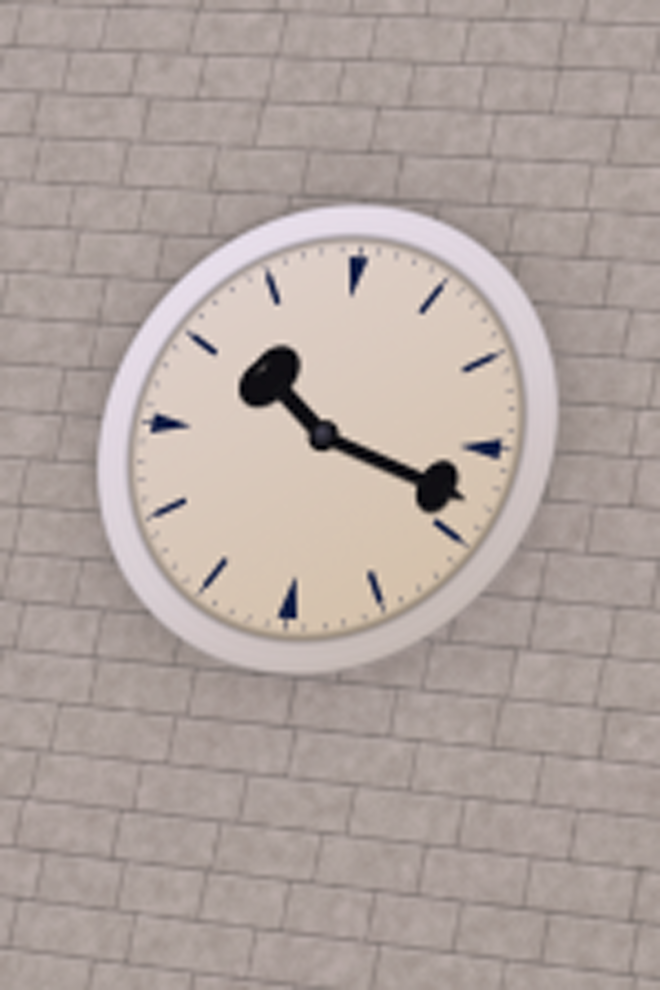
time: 10:18
